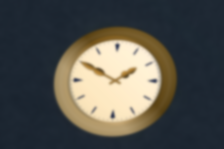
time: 1:50
